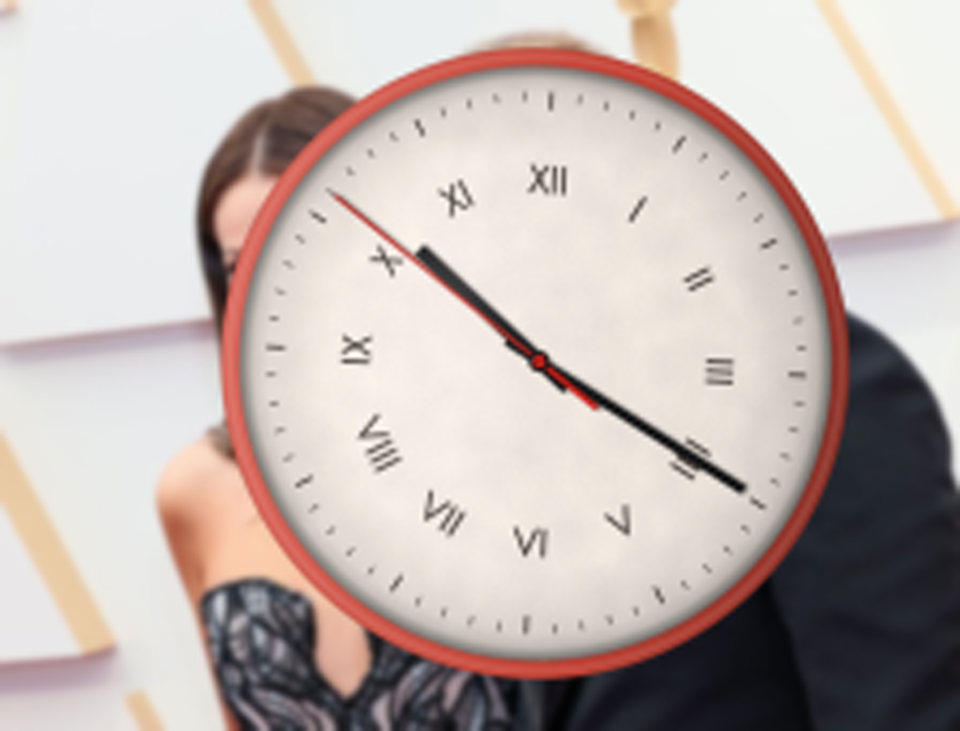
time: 10:19:51
